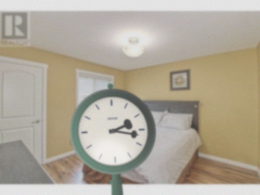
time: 2:17
